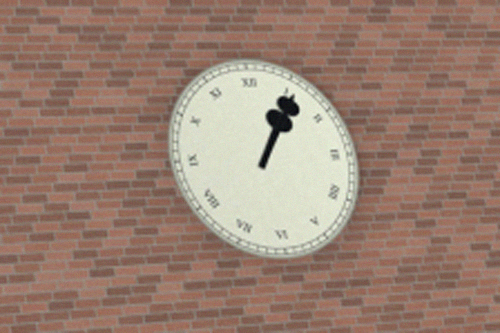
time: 1:06
